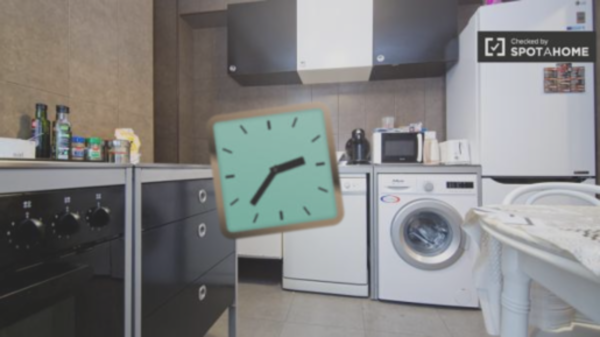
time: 2:37
